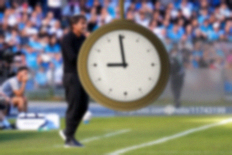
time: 8:59
